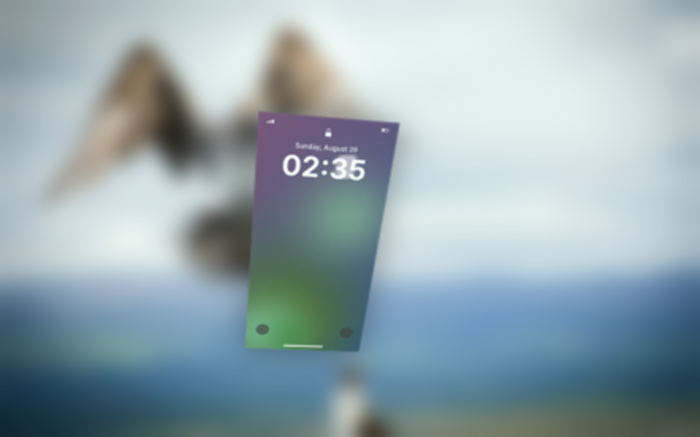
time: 2:35
